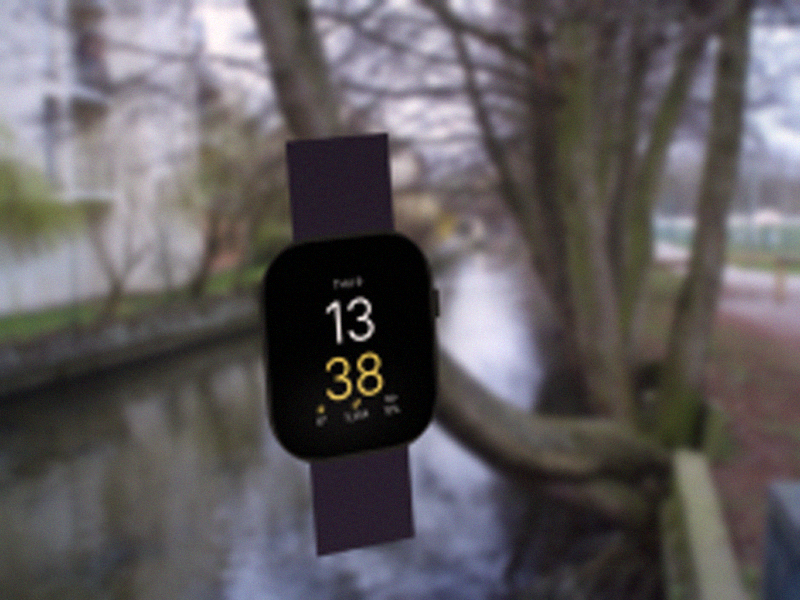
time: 13:38
